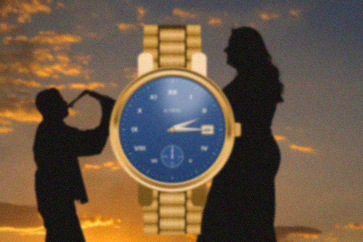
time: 2:15
